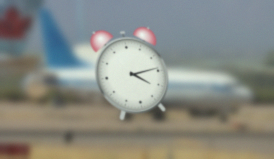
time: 4:14
